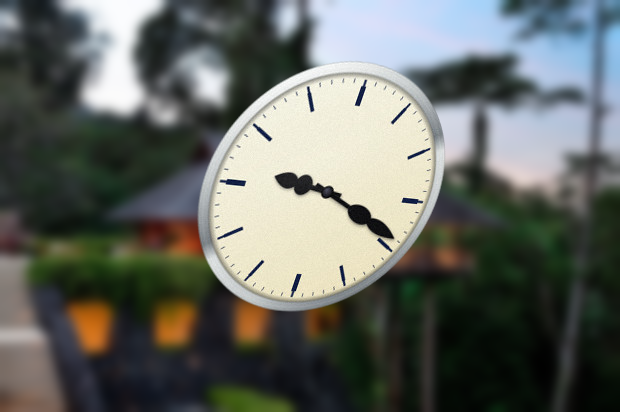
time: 9:19
